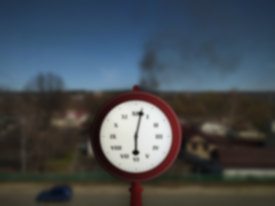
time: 6:02
